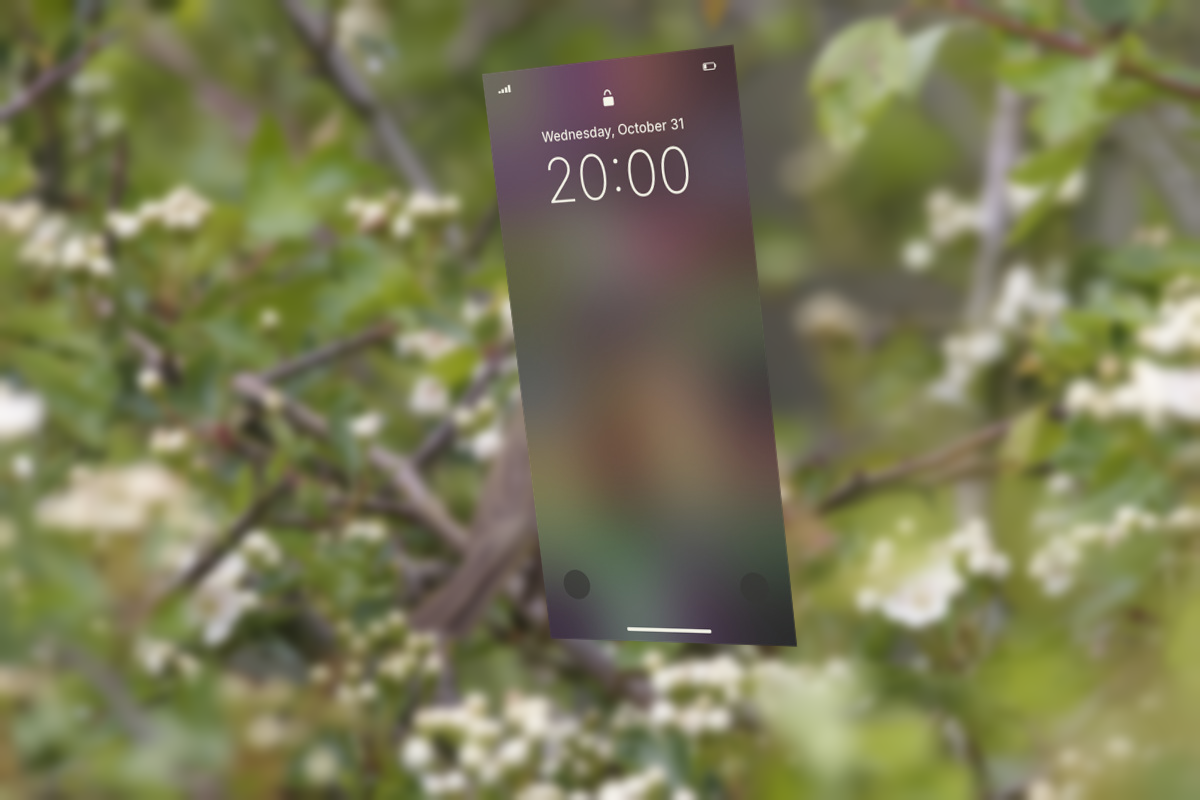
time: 20:00
